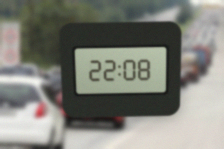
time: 22:08
